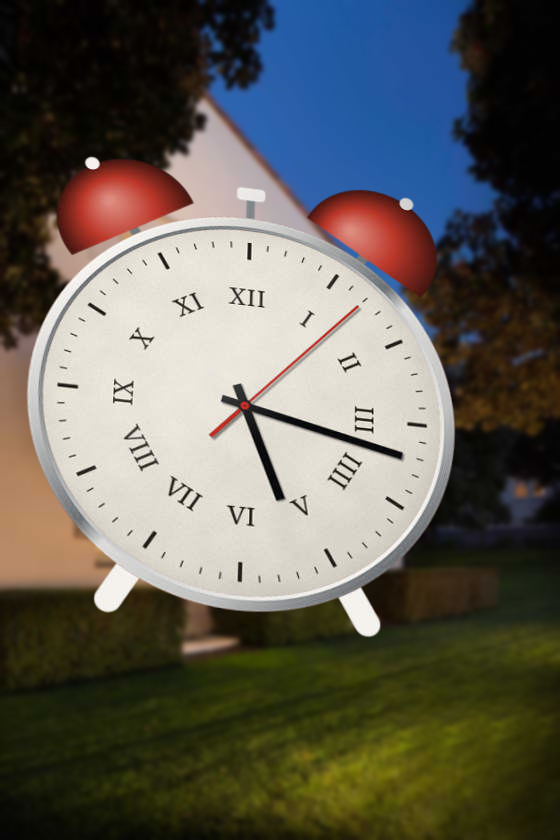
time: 5:17:07
